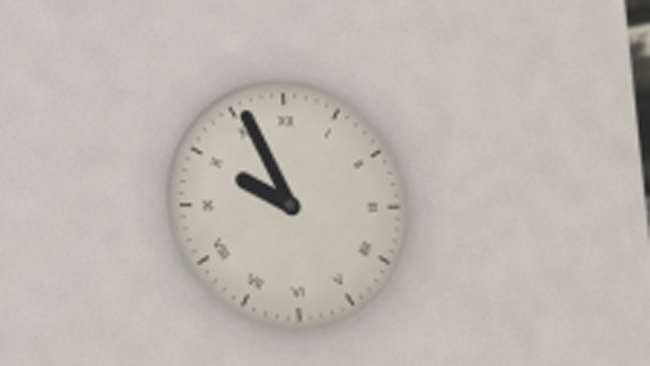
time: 9:56
